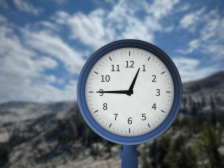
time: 12:45
